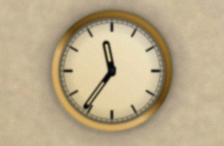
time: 11:36
